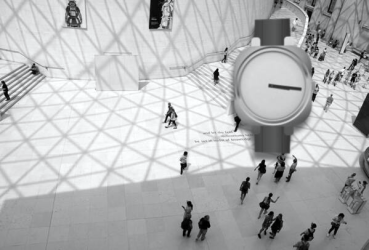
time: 3:16
